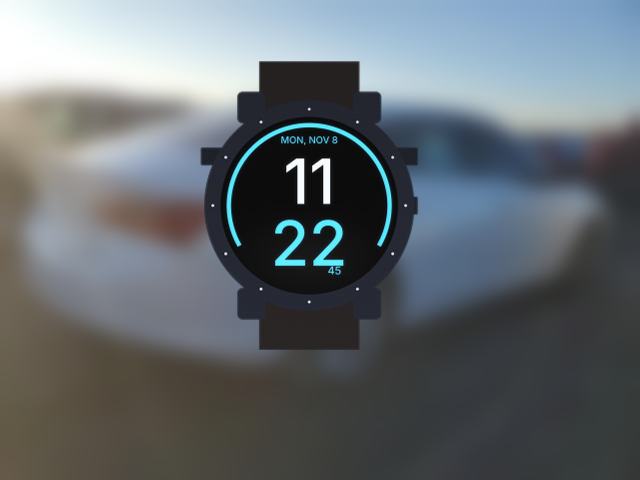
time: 11:22:45
